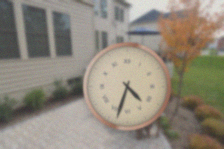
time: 4:33
